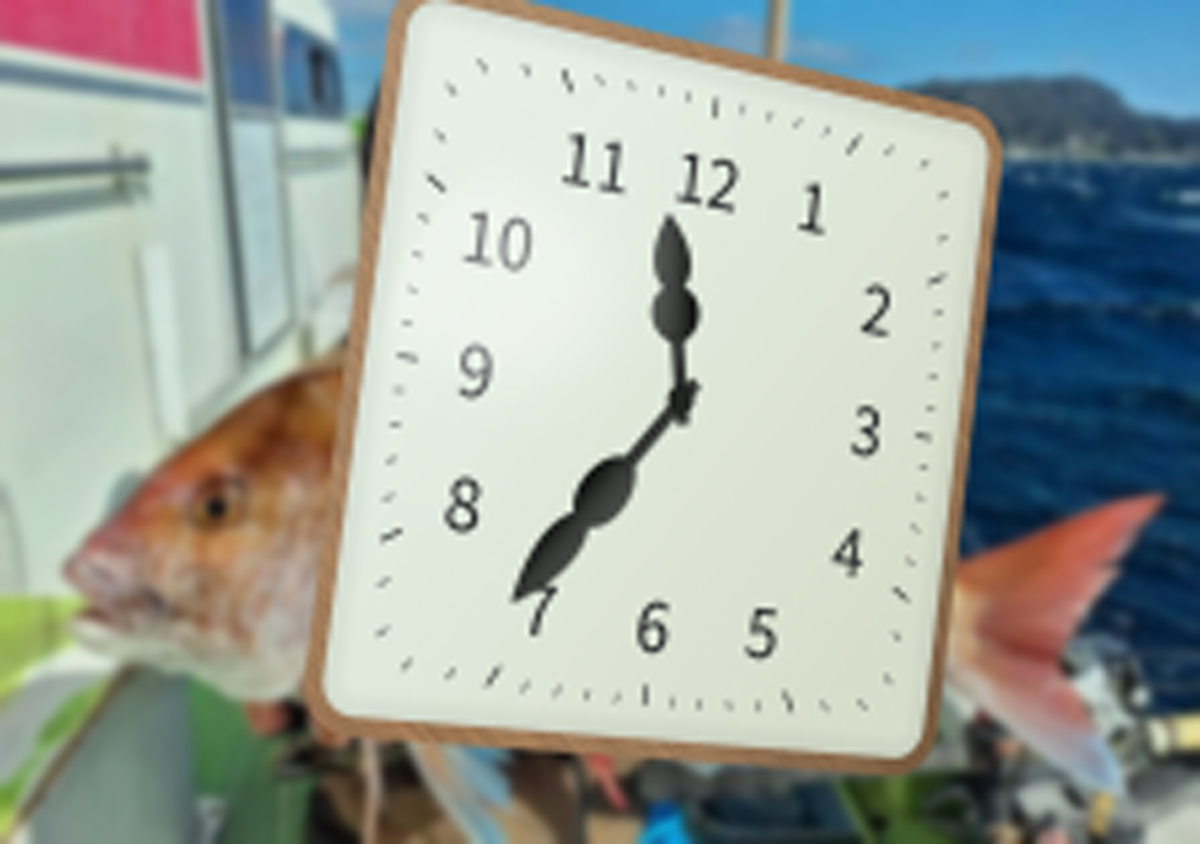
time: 11:36
